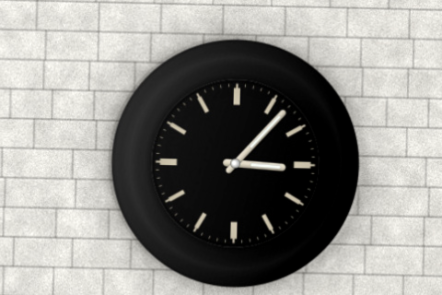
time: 3:07
